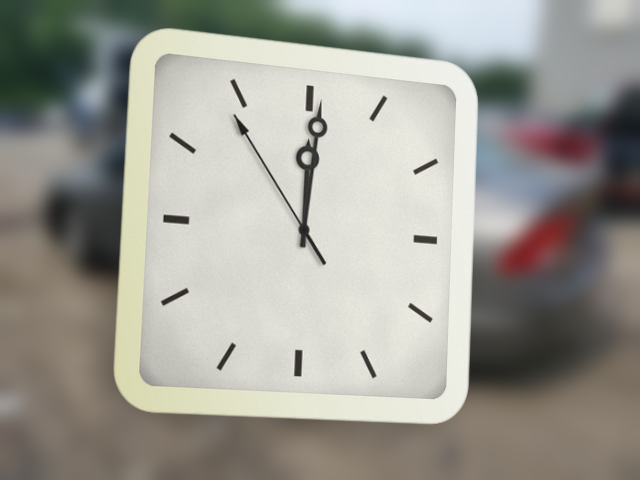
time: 12:00:54
